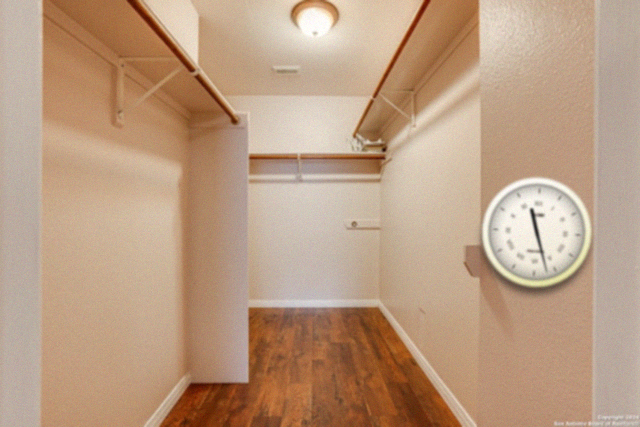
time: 11:27
